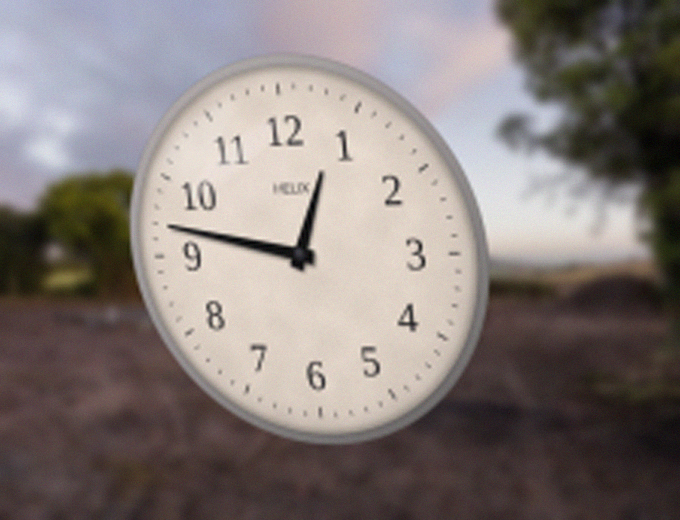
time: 12:47
